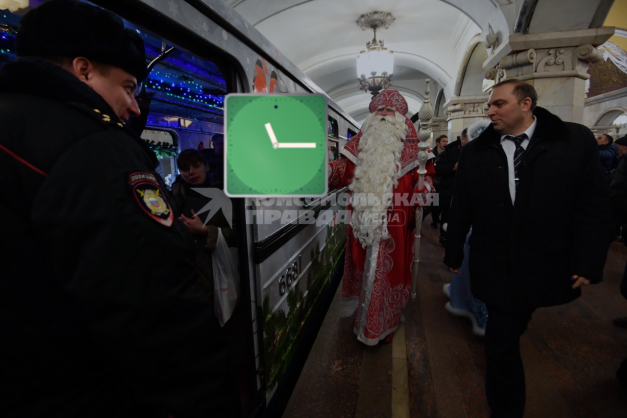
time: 11:15
